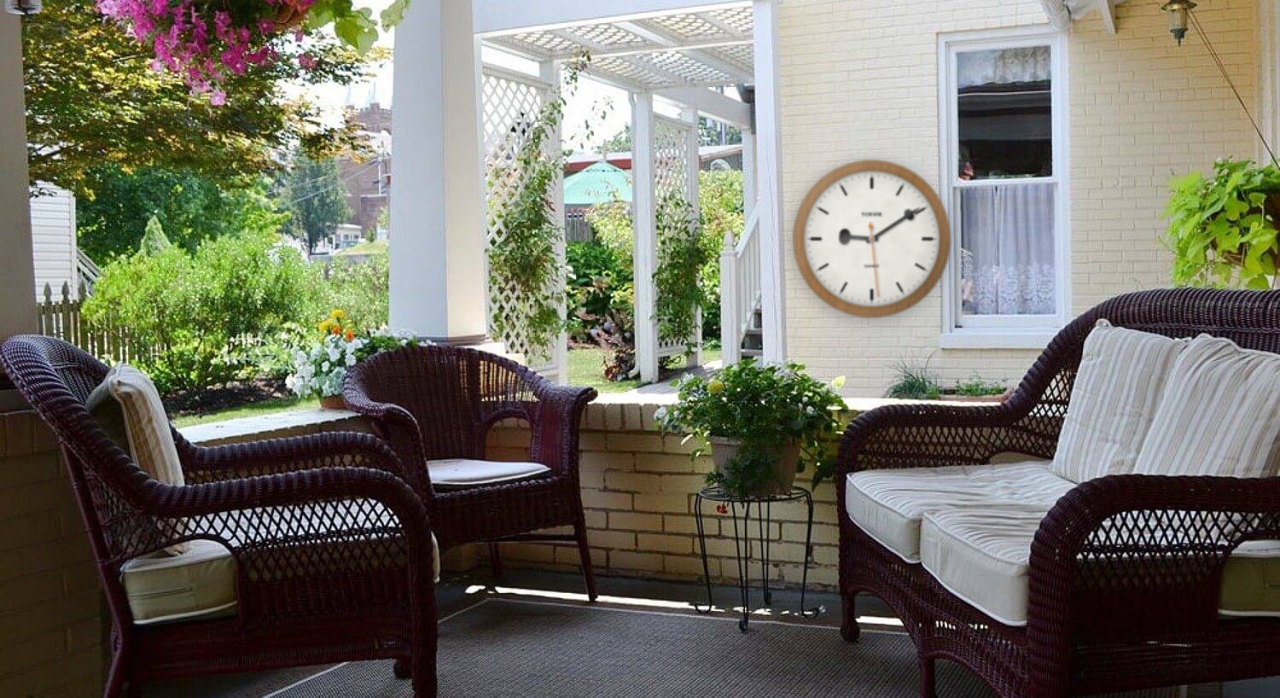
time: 9:09:29
